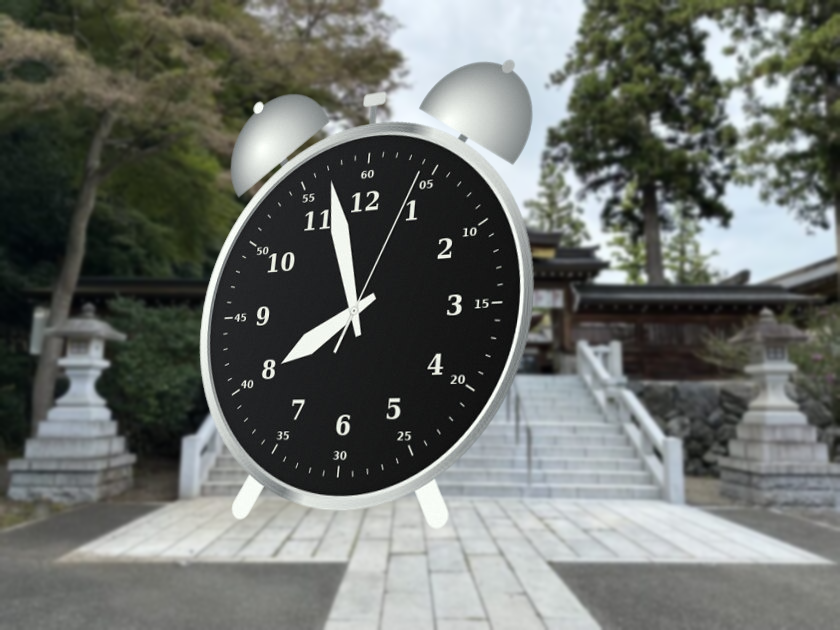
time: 7:57:04
